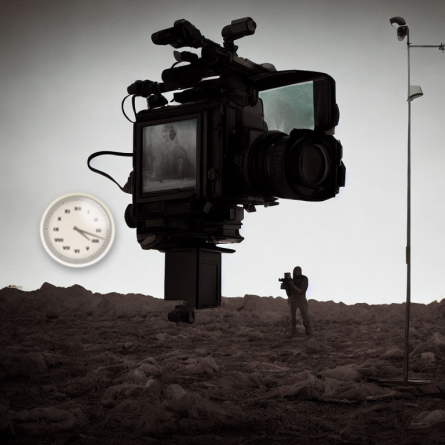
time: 4:18
